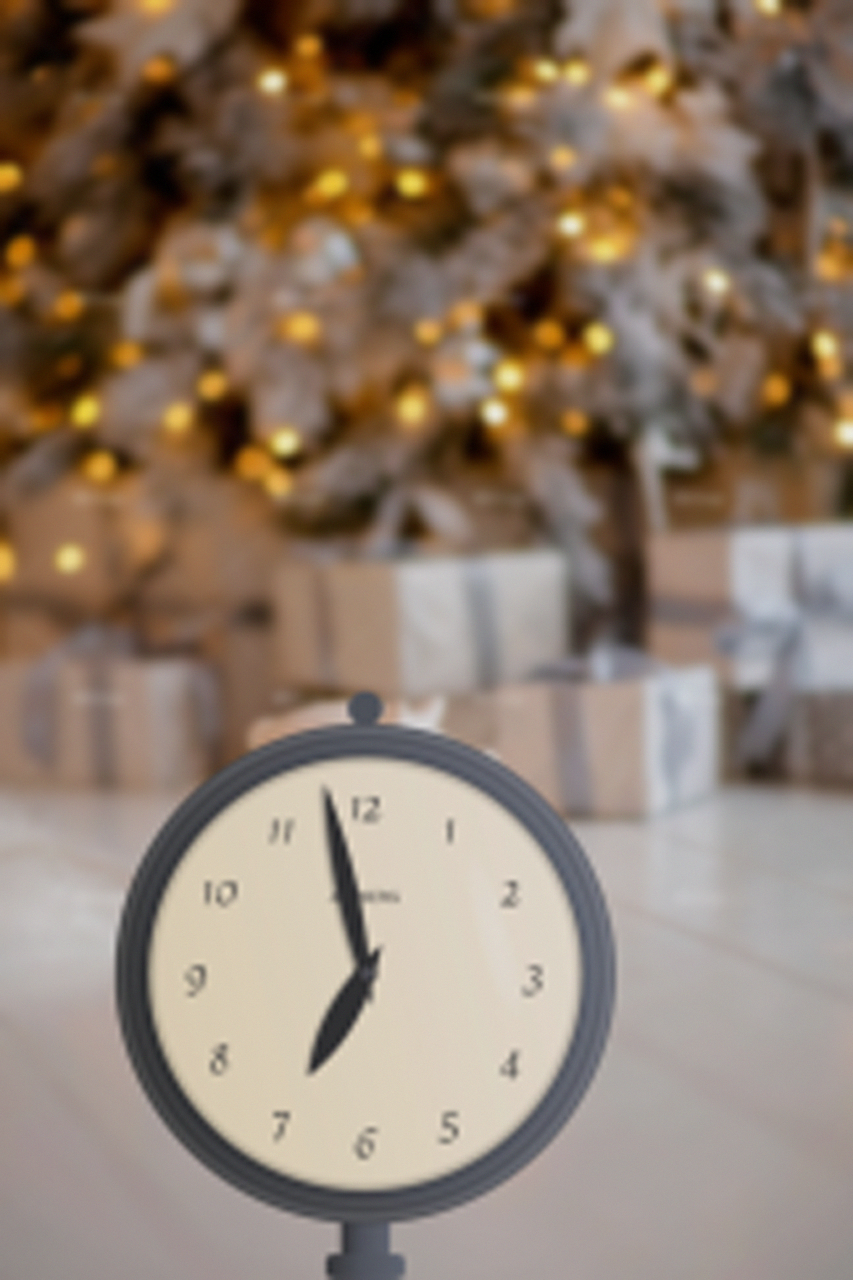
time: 6:58
